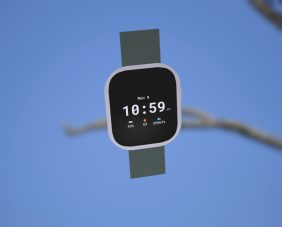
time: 10:59
